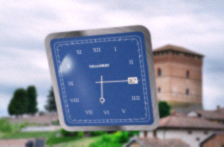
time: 6:15
